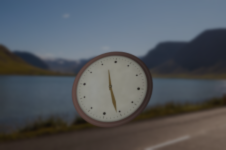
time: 11:26
